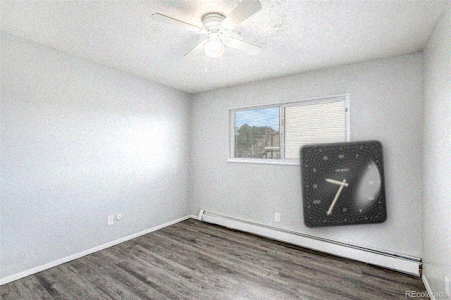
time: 9:35
